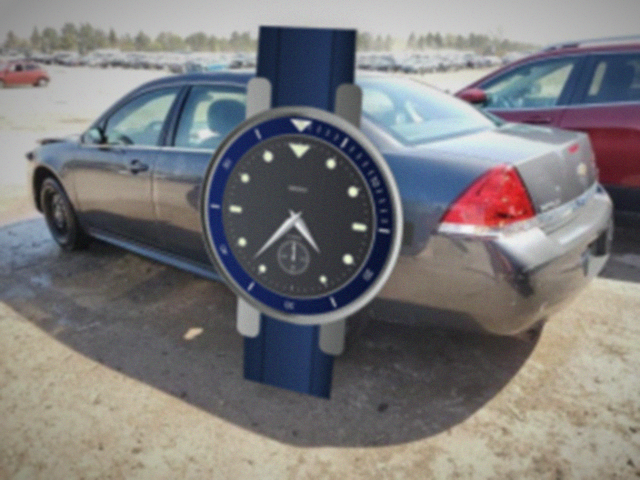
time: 4:37
